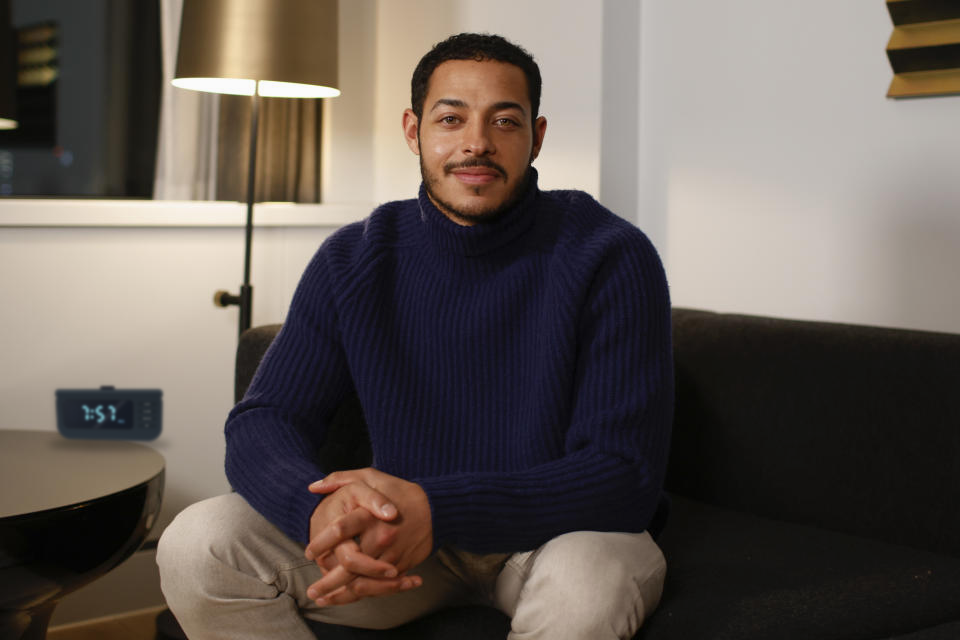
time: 7:57
